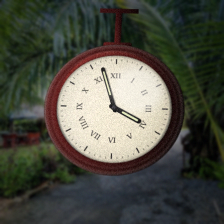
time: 3:57
